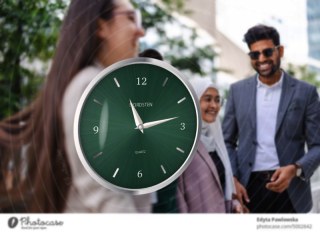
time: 11:13
